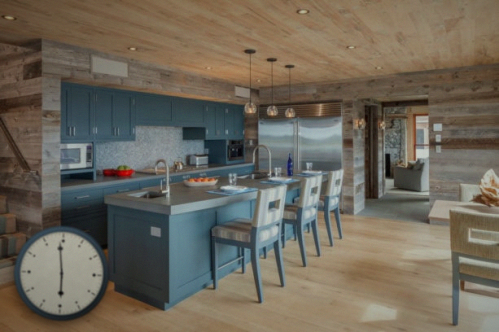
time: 5:59
